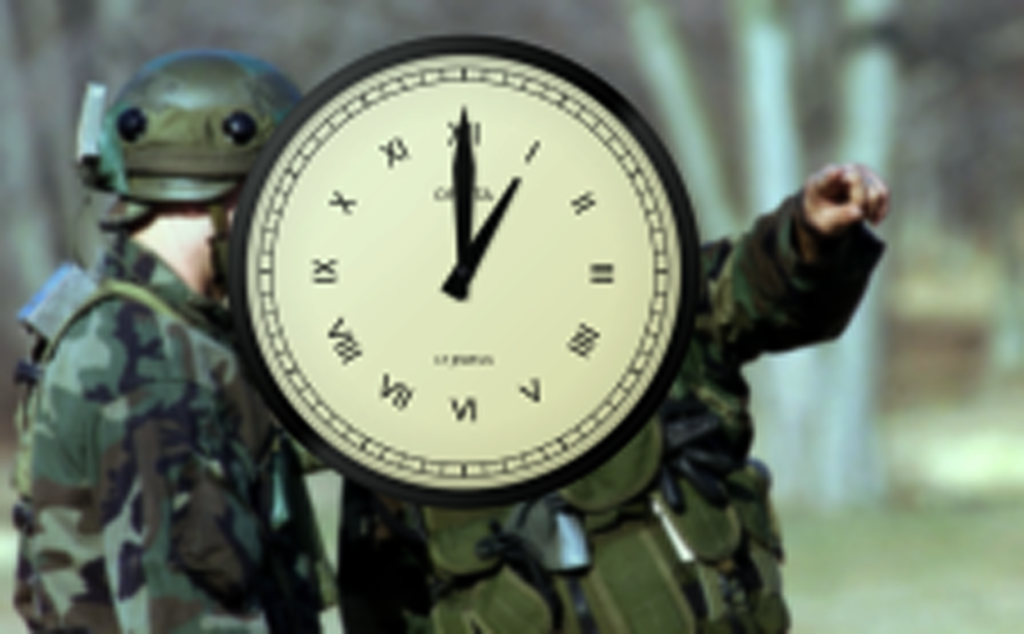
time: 1:00
